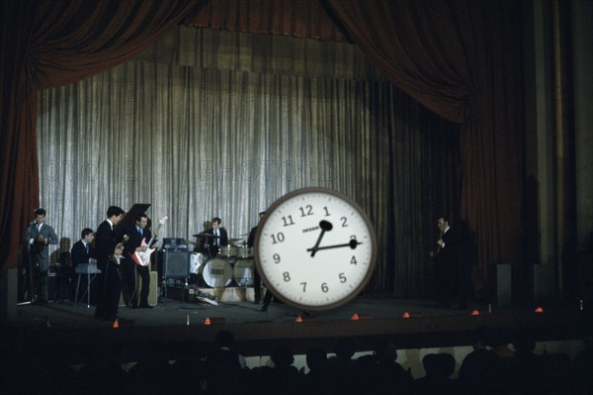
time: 1:16
